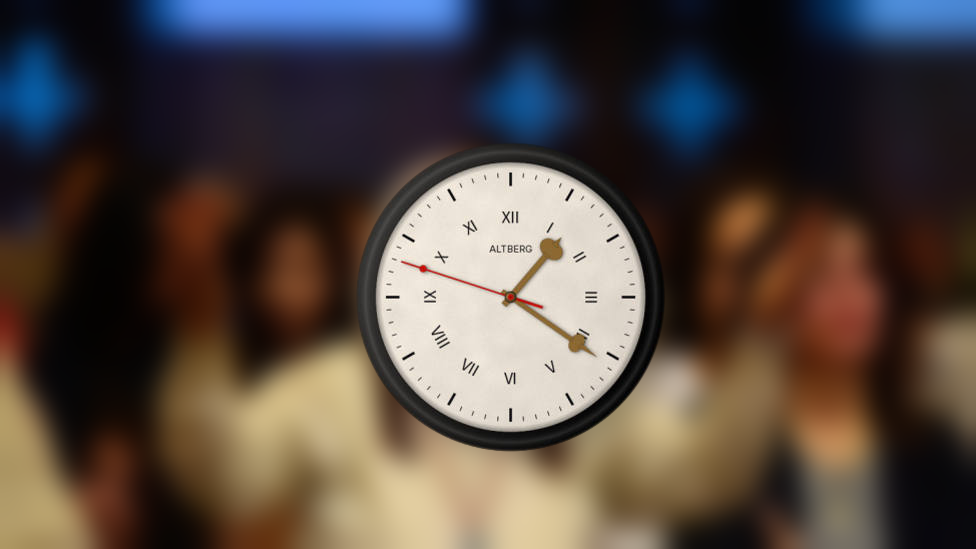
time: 1:20:48
